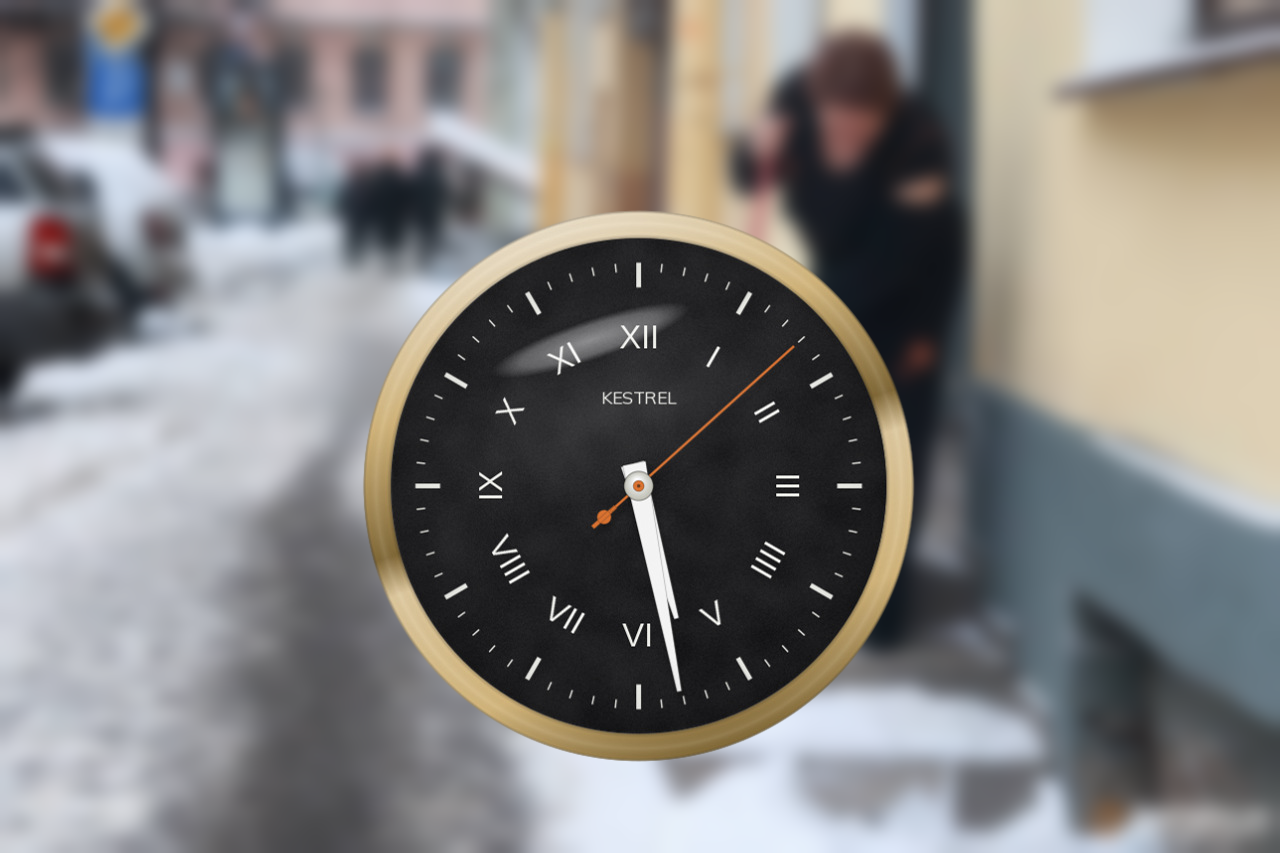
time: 5:28:08
